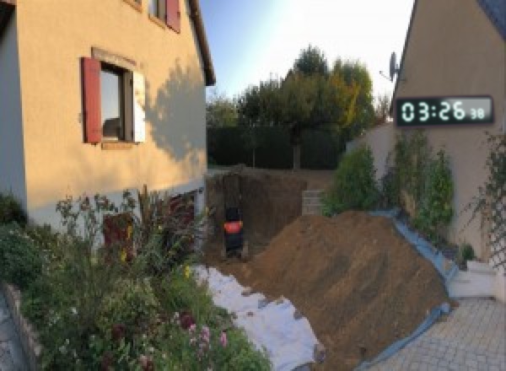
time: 3:26
